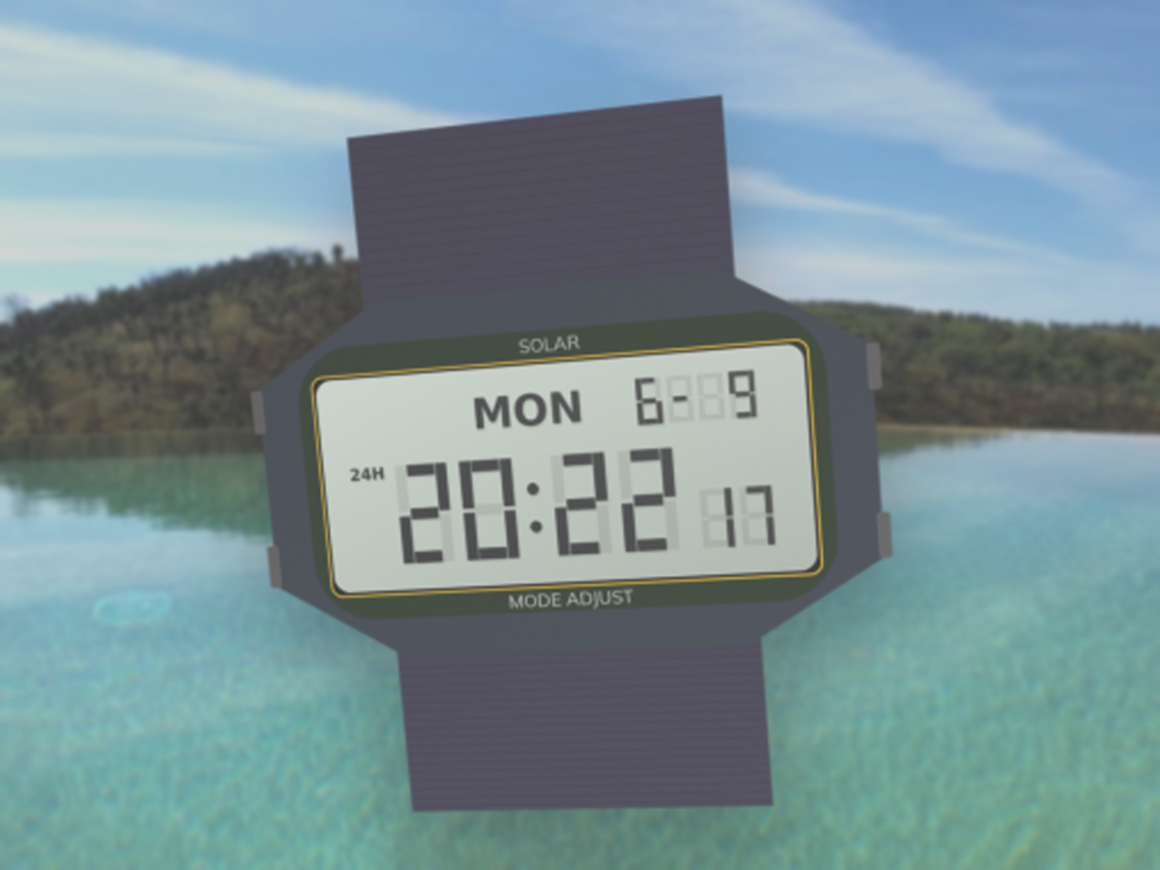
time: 20:22:17
